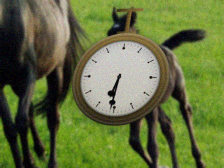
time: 6:31
